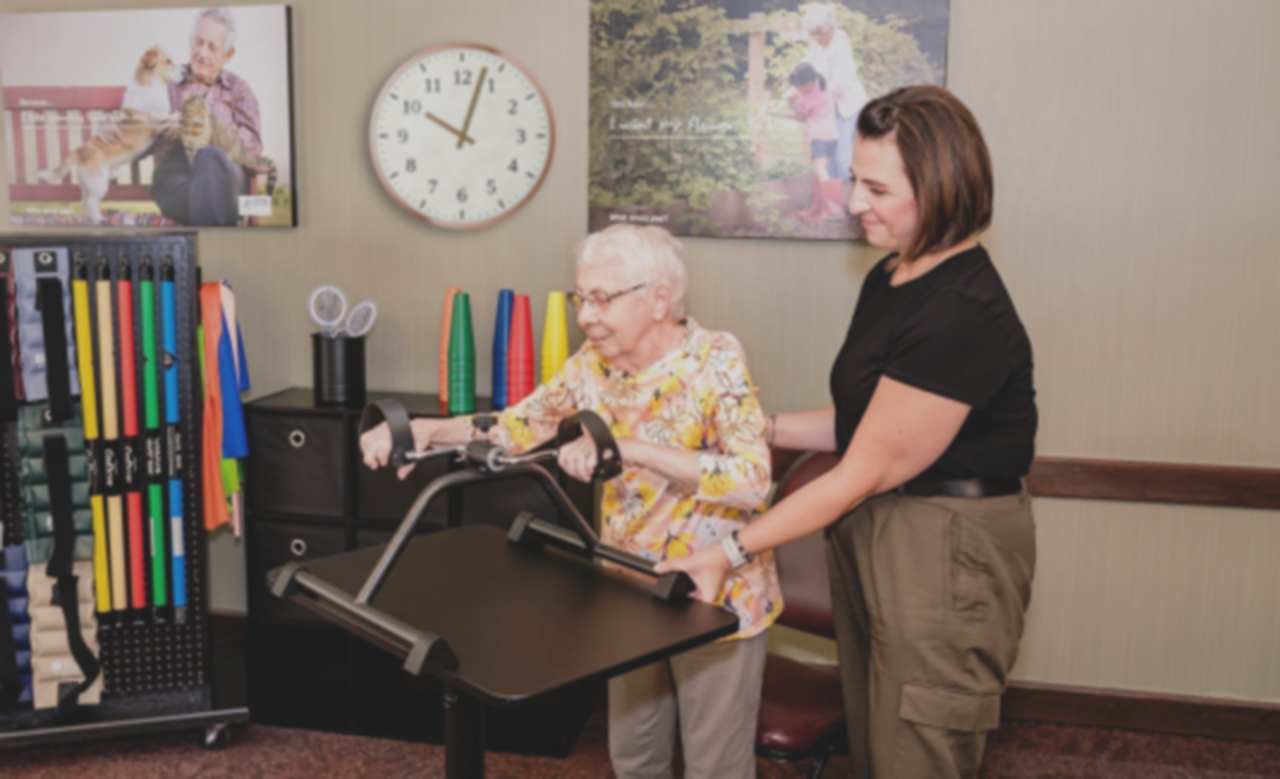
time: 10:03
